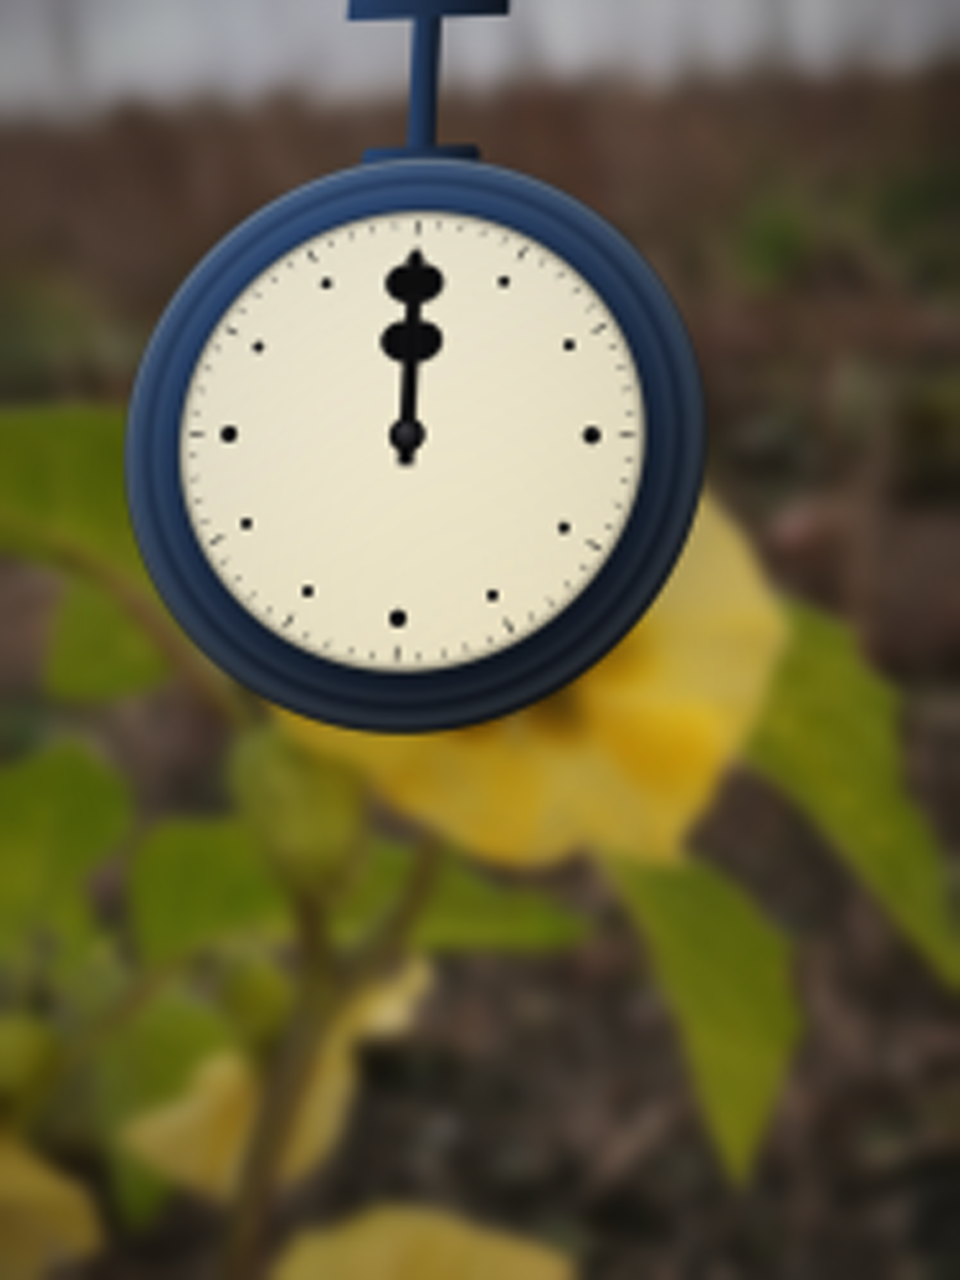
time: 12:00
